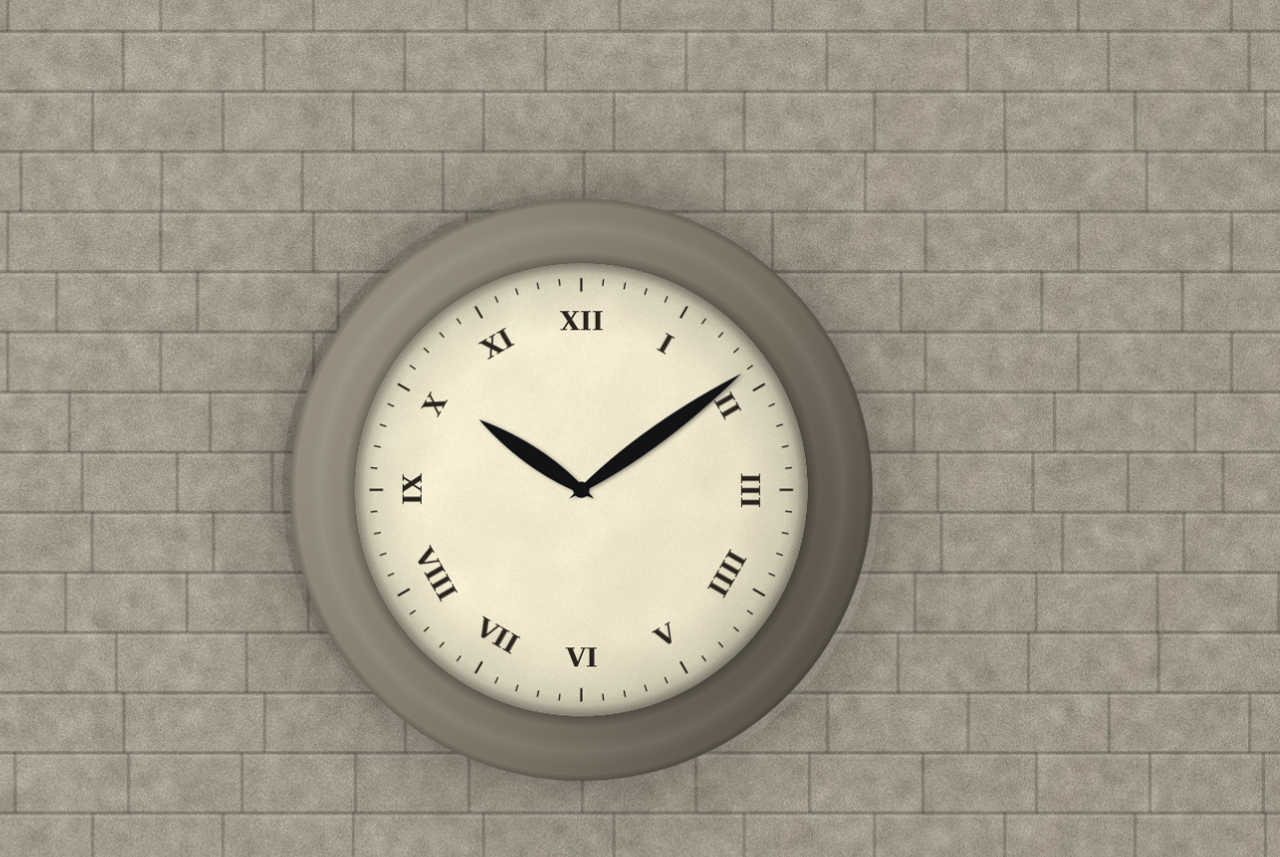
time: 10:09
